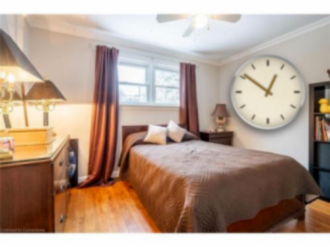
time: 12:51
